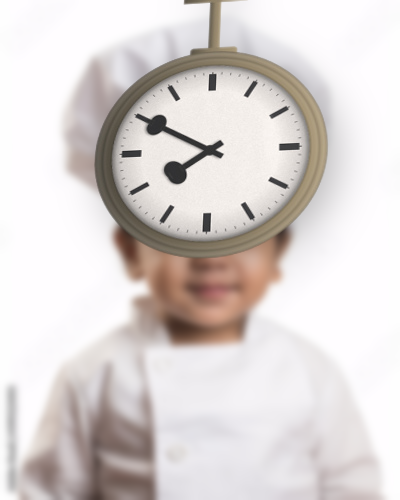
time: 7:50
